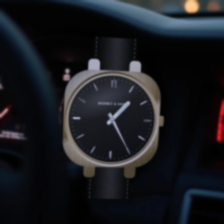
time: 1:25
